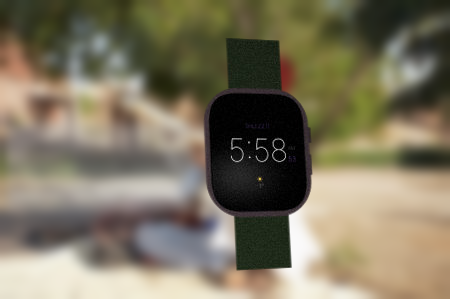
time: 5:58:53
